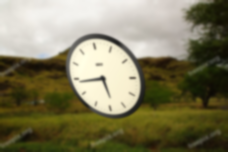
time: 5:44
